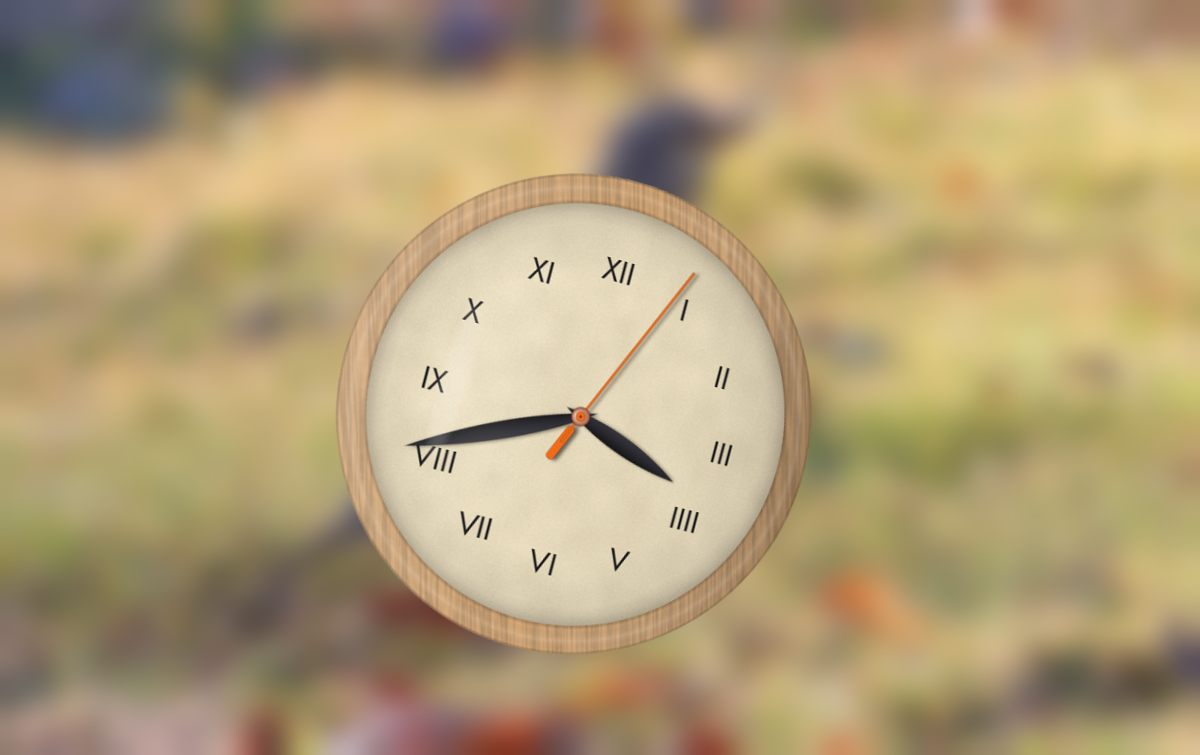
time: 3:41:04
